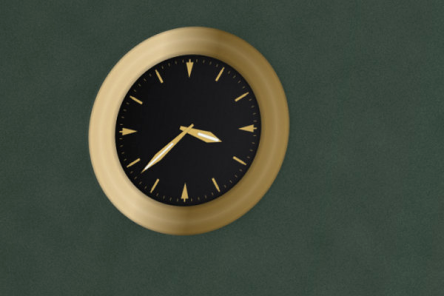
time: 3:38
